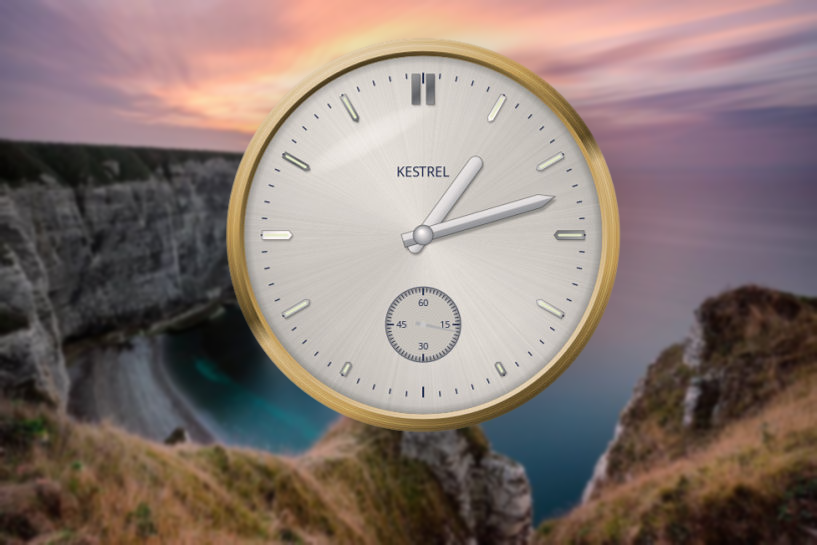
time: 1:12:17
